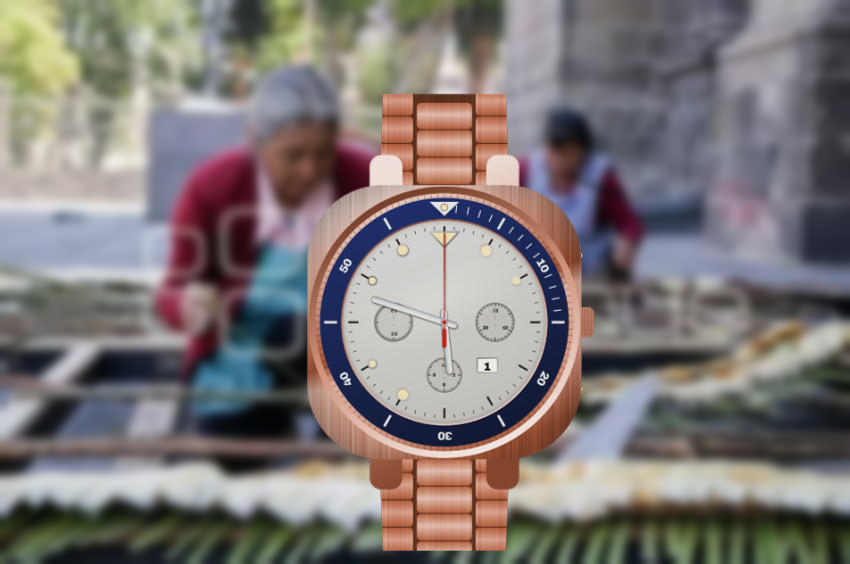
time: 5:48
